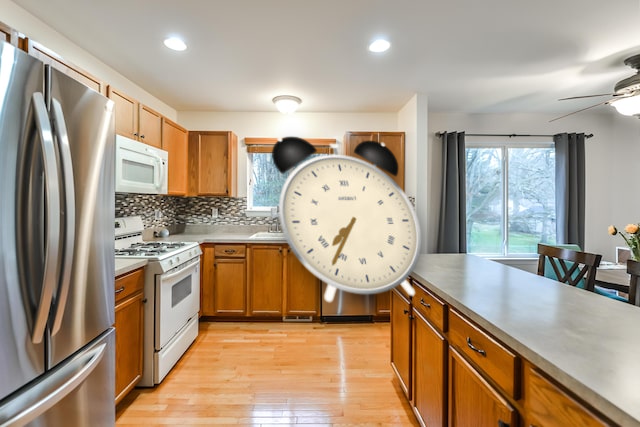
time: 7:36
